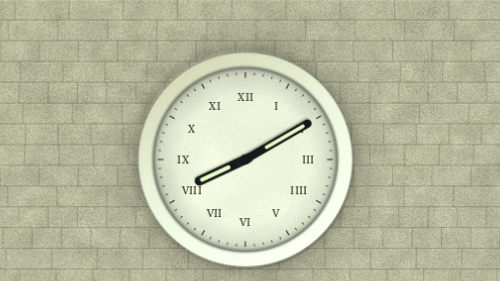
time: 8:10
